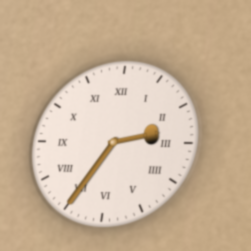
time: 2:35
